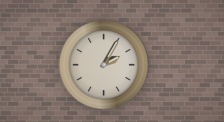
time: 2:05
